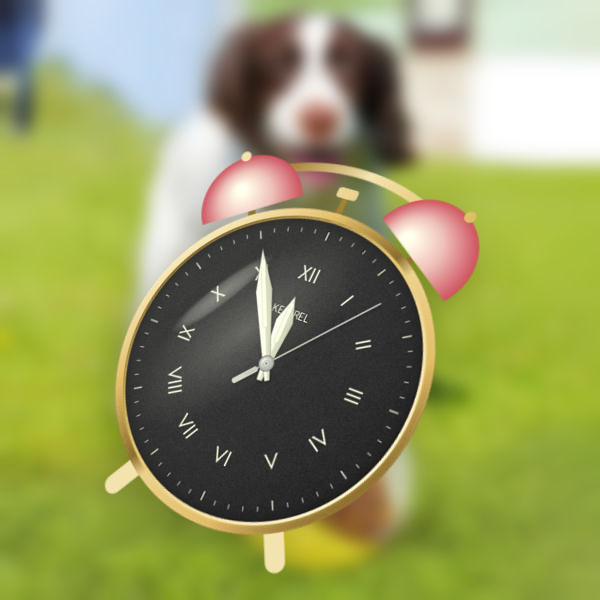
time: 11:55:07
